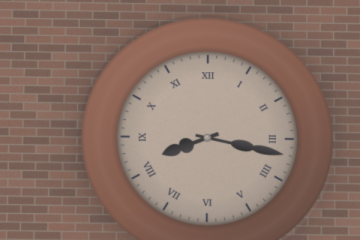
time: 8:17
